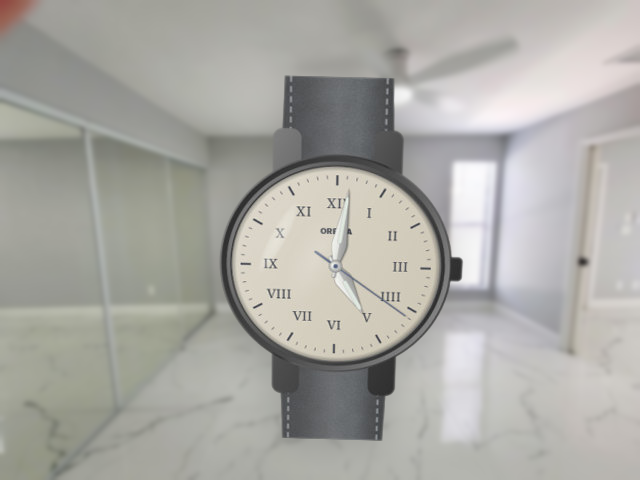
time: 5:01:21
